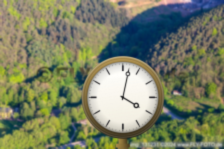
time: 4:02
